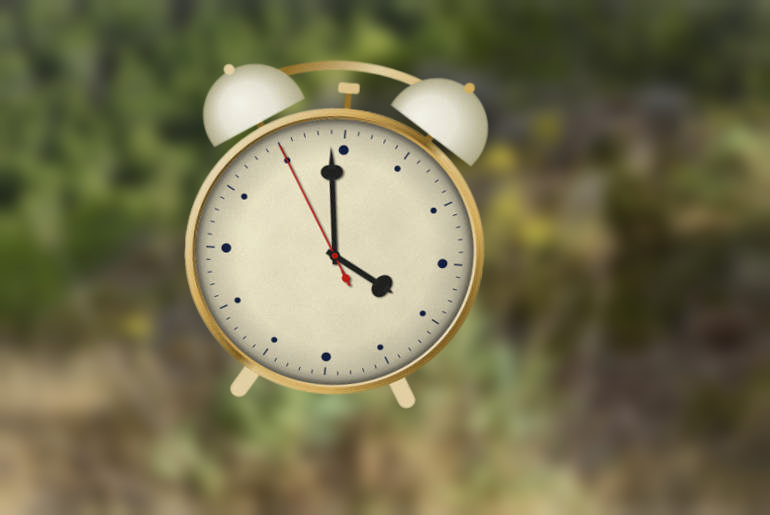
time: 3:58:55
